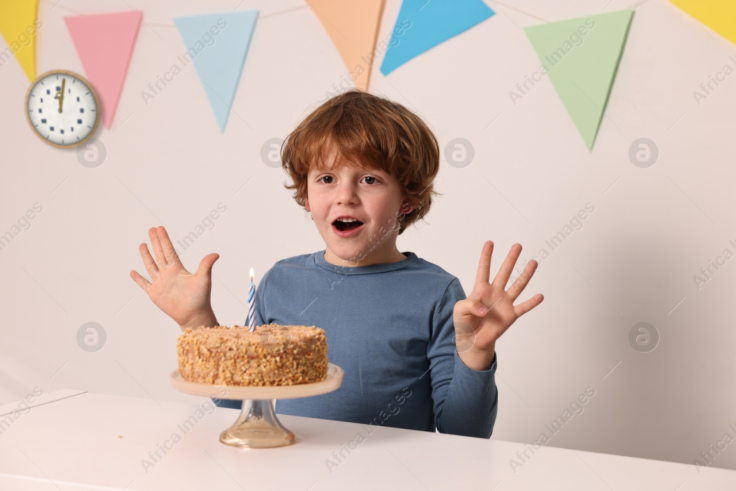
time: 12:02
